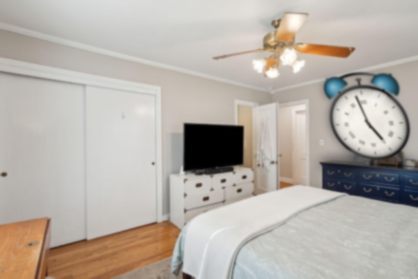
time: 4:58
